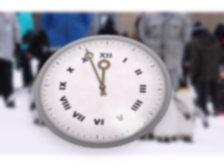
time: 11:56
